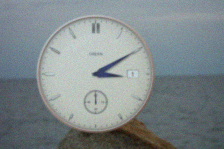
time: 3:10
